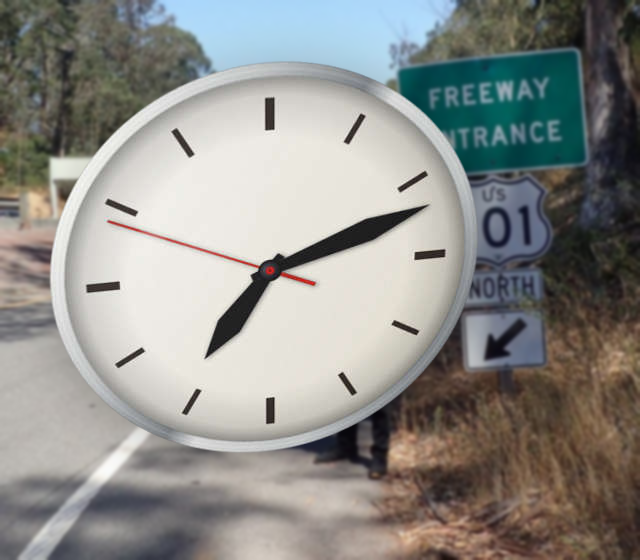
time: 7:11:49
